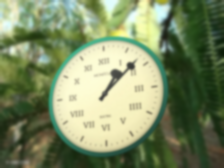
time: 1:08
